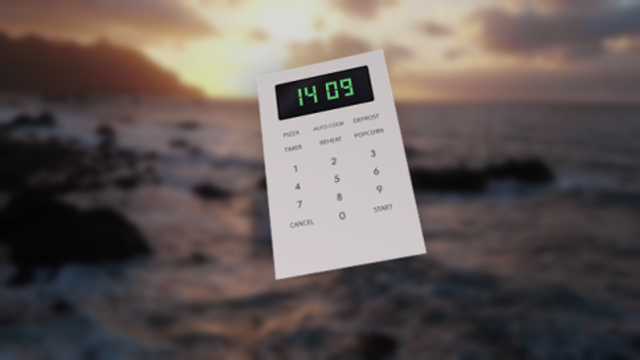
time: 14:09
